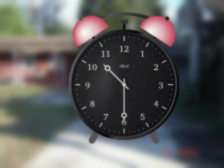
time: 10:30
